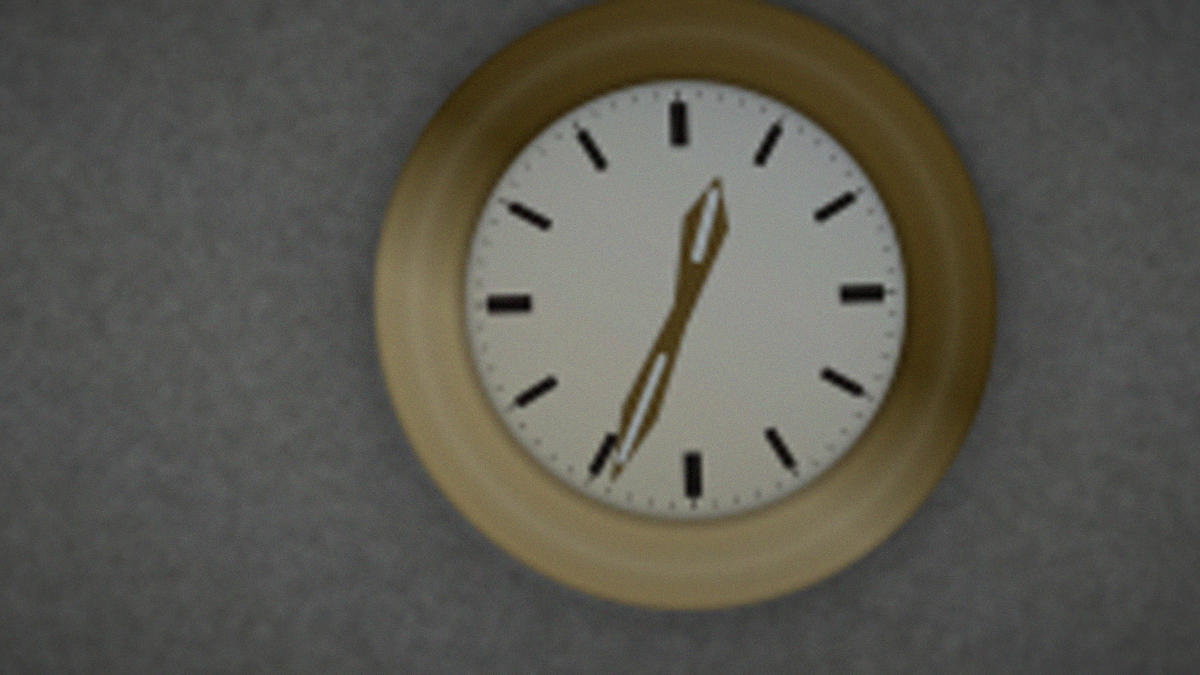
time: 12:34
